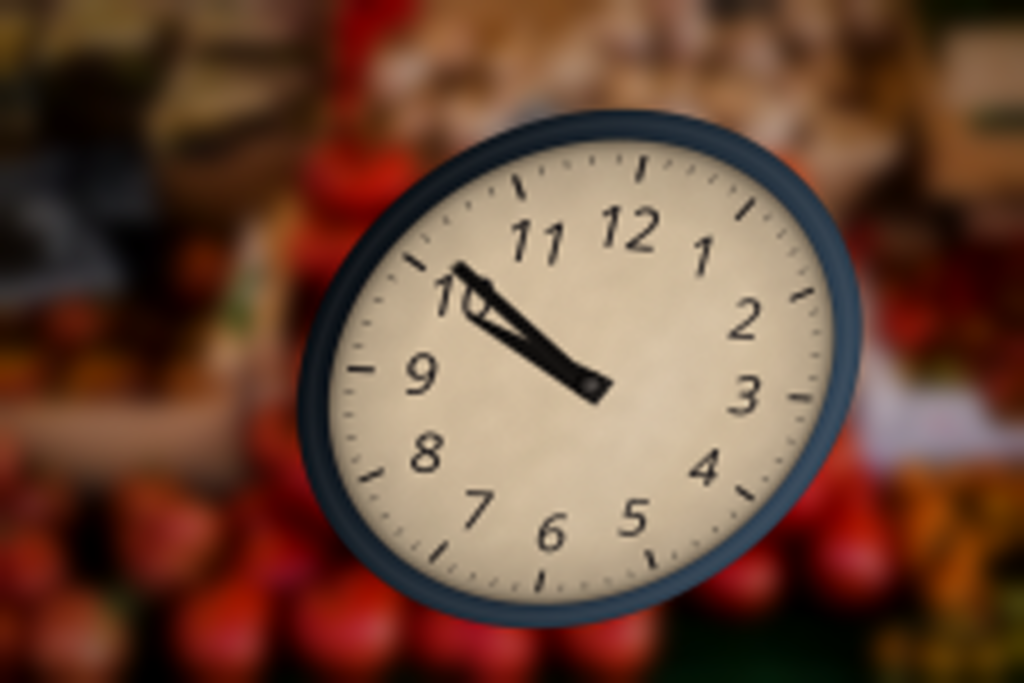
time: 9:51
